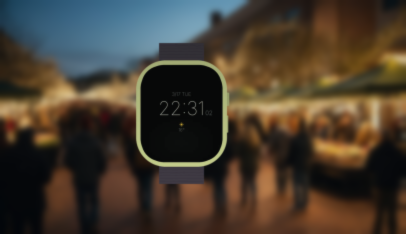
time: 22:31
